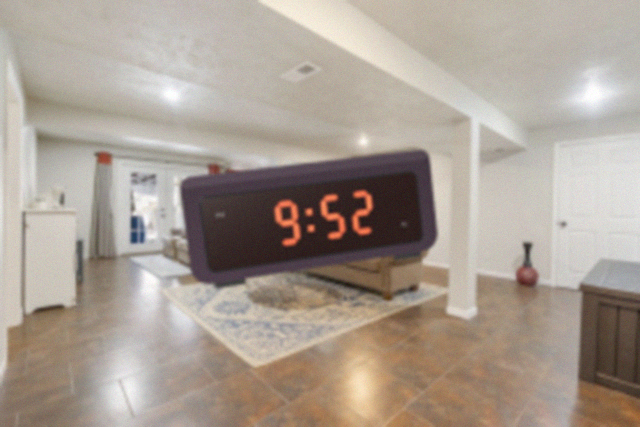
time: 9:52
